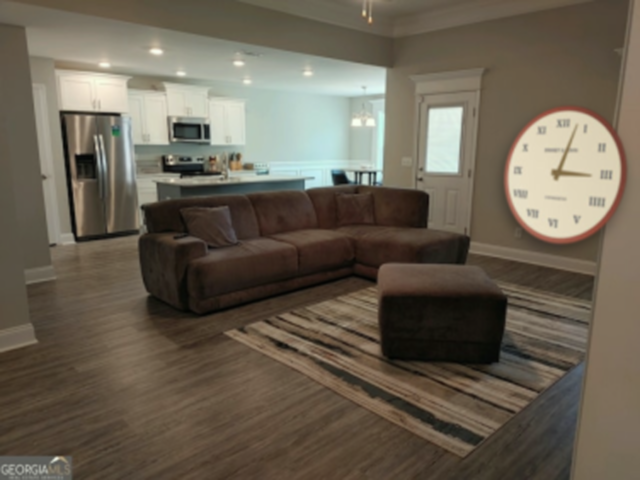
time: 3:03
